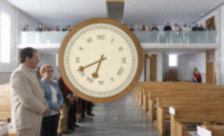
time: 6:41
